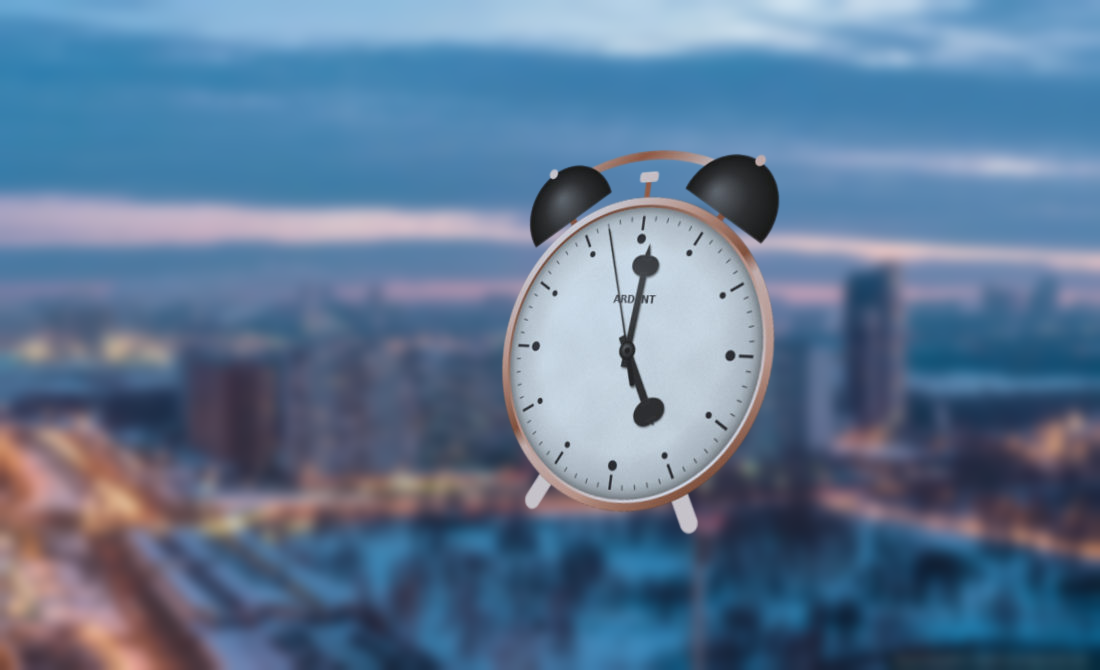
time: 5:00:57
